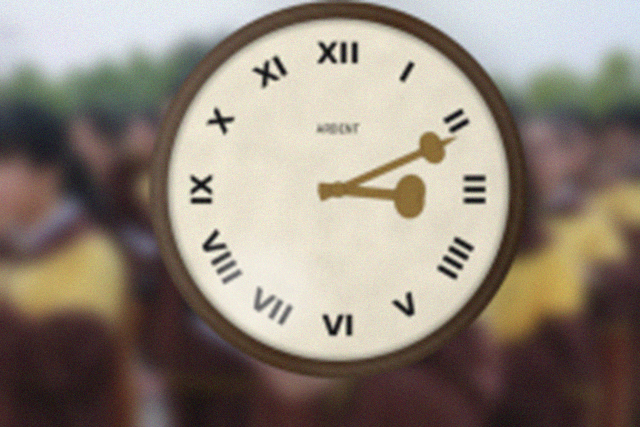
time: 3:11
